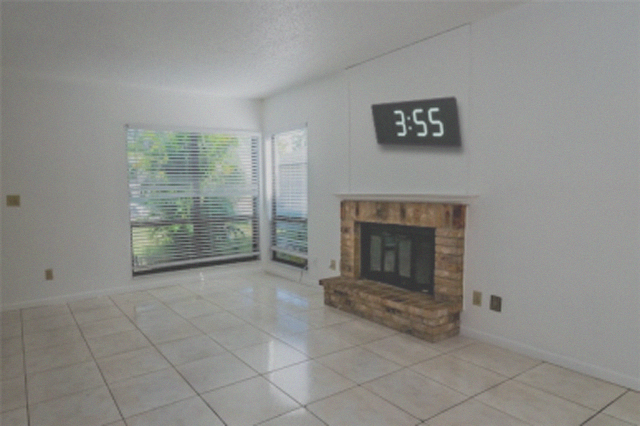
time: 3:55
